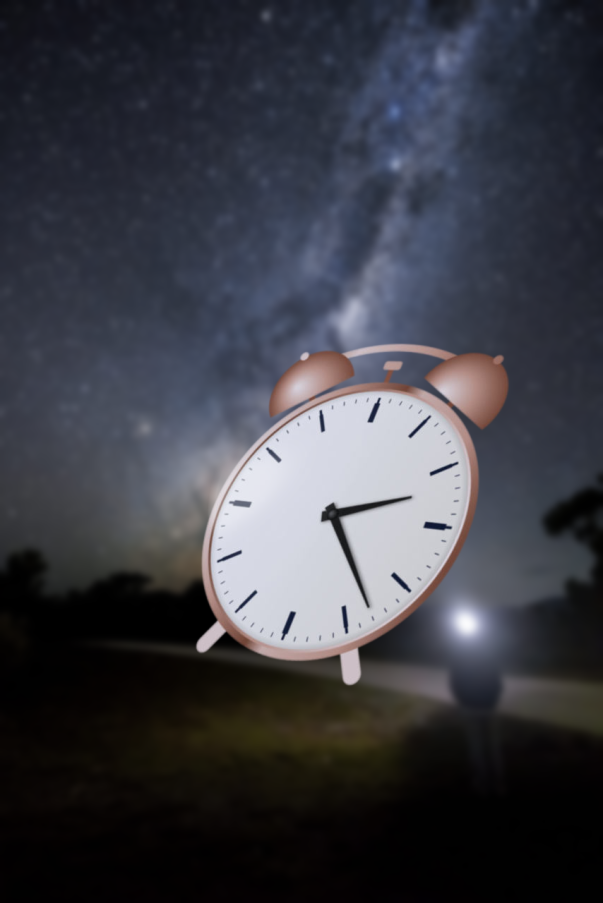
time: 2:23
